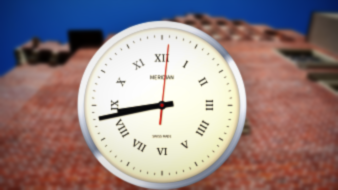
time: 8:43:01
